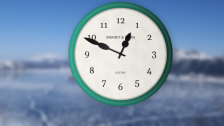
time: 12:49
